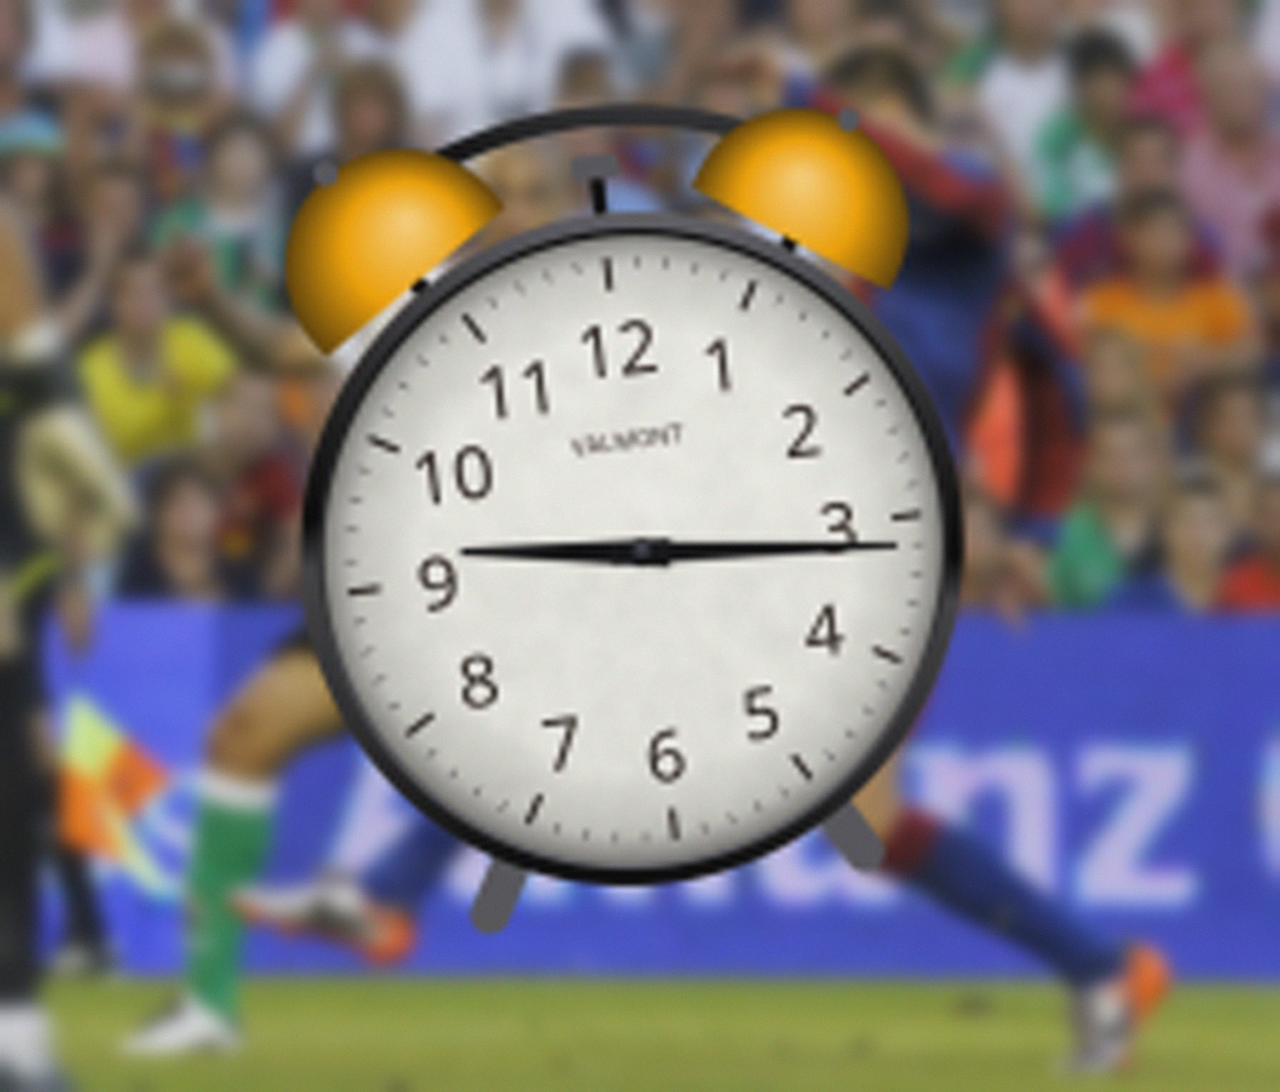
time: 9:16
